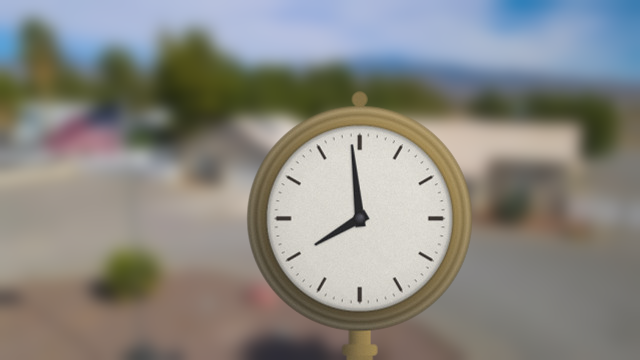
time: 7:59
